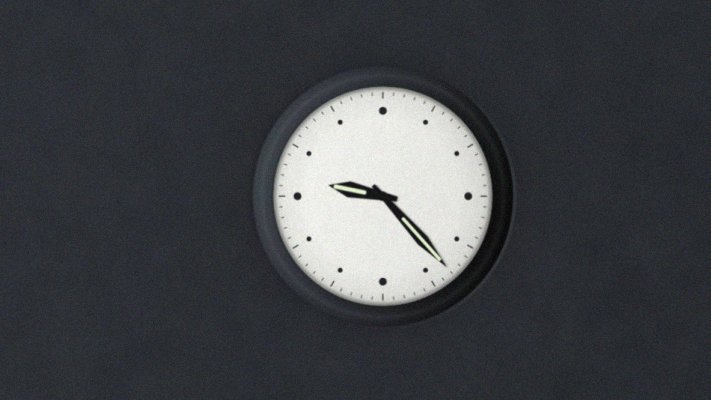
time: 9:23
